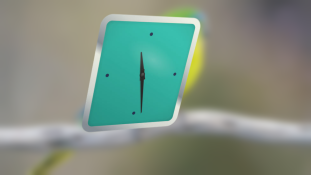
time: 11:28
